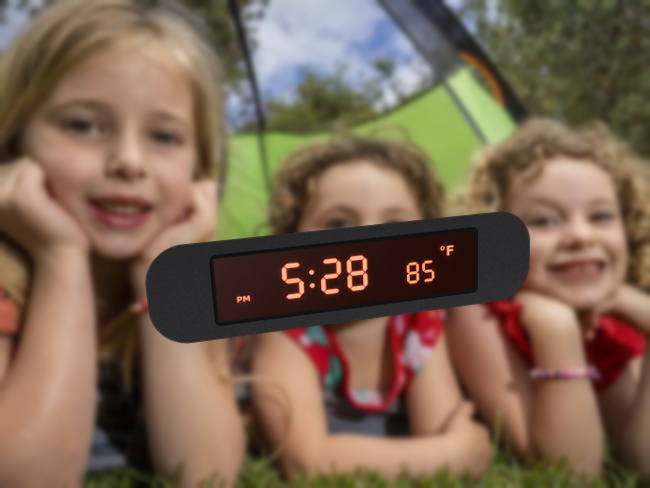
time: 5:28
